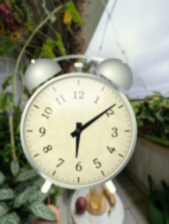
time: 6:09
